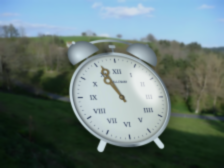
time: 10:56
